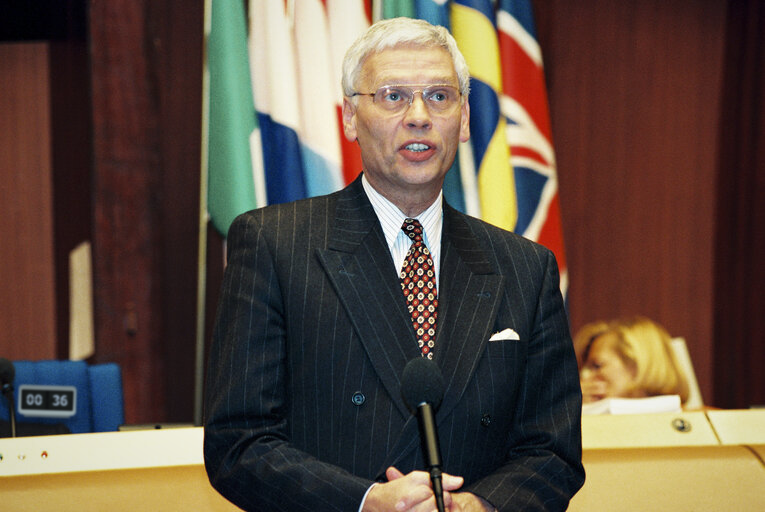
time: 0:36
